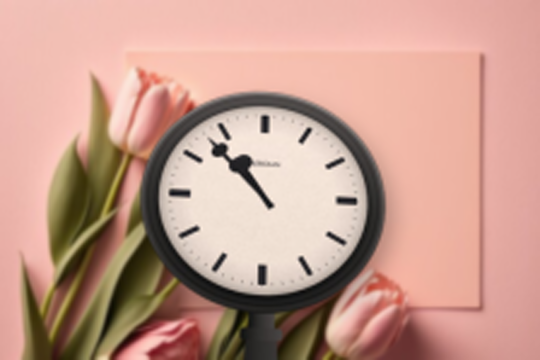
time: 10:53
